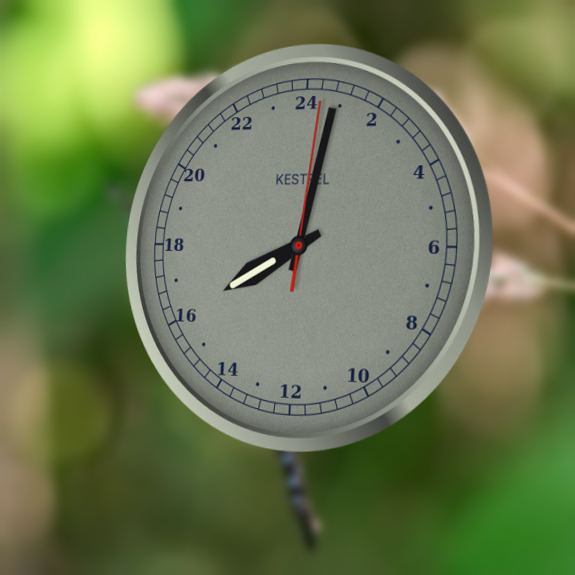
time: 16:02:01
